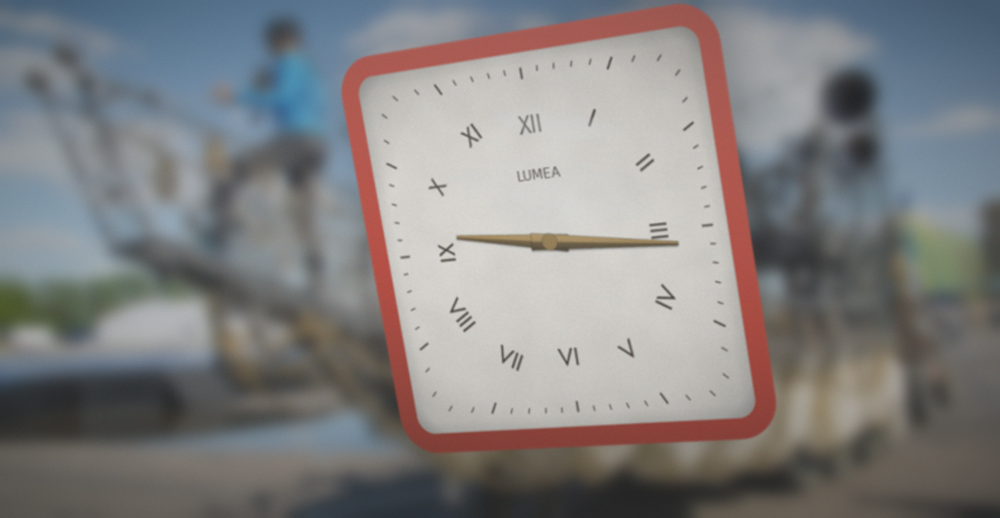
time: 9:16
